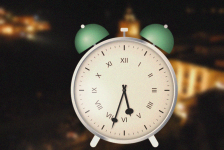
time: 5:33
